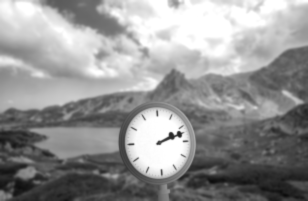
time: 2:12
